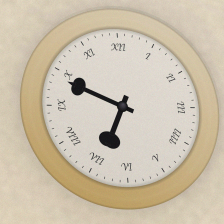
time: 6:49
